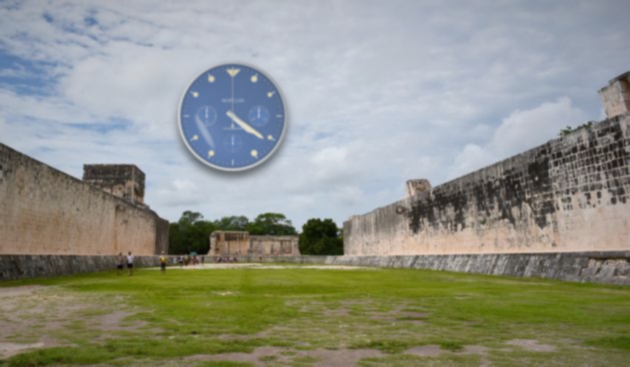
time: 4:21
